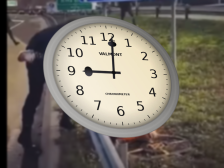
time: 9:01
